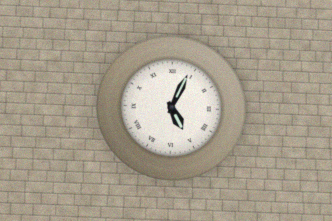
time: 5:04
